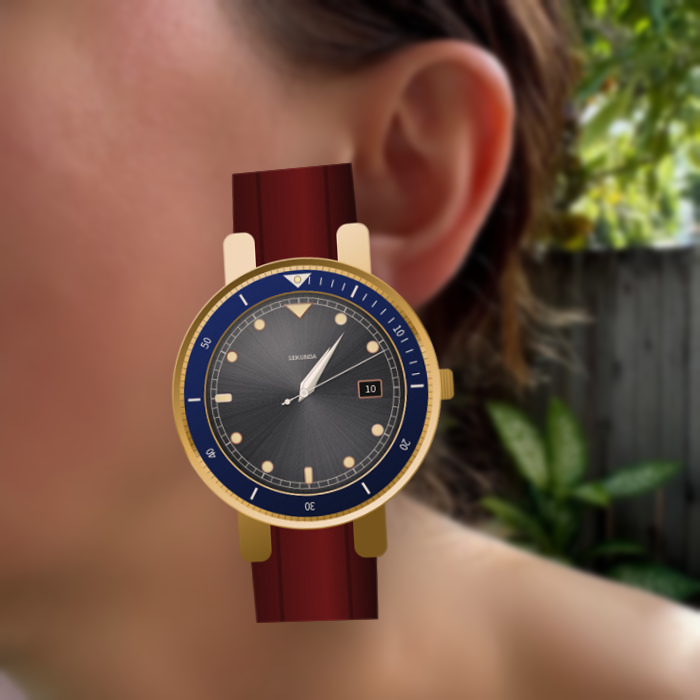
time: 1:06:11
